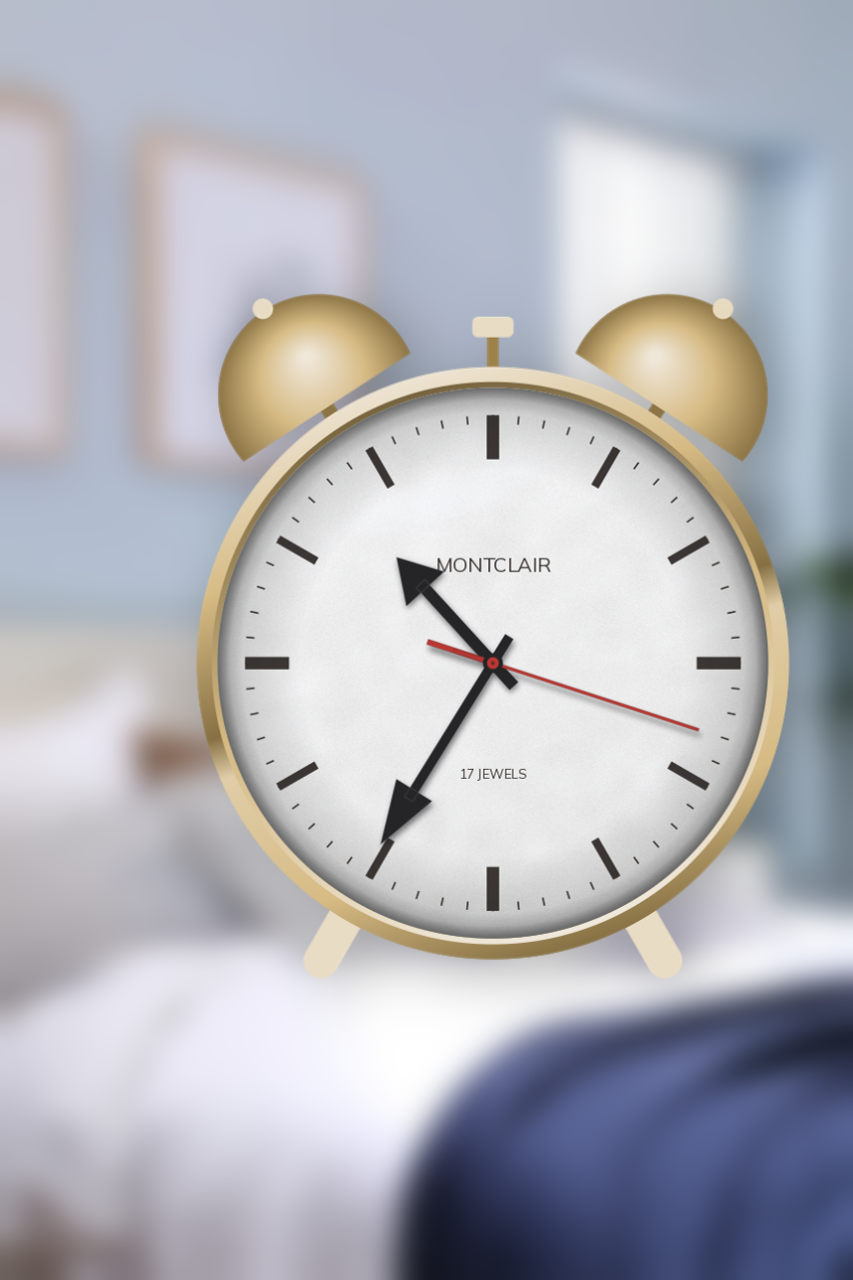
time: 10:35:18
